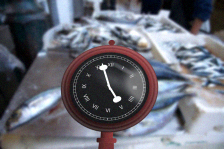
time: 4:57
